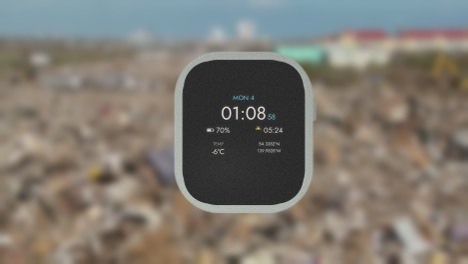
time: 1:08:58
